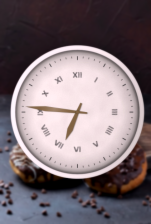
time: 6:46
